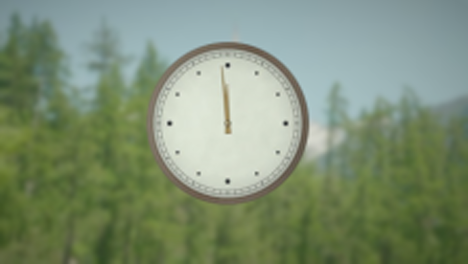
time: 11:59
